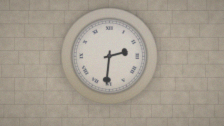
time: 2:31
